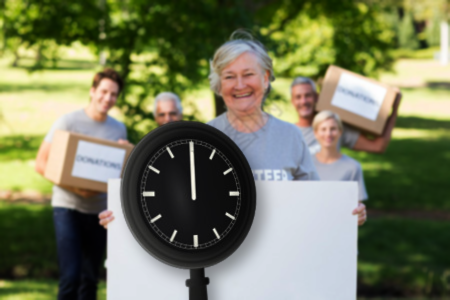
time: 12:00
